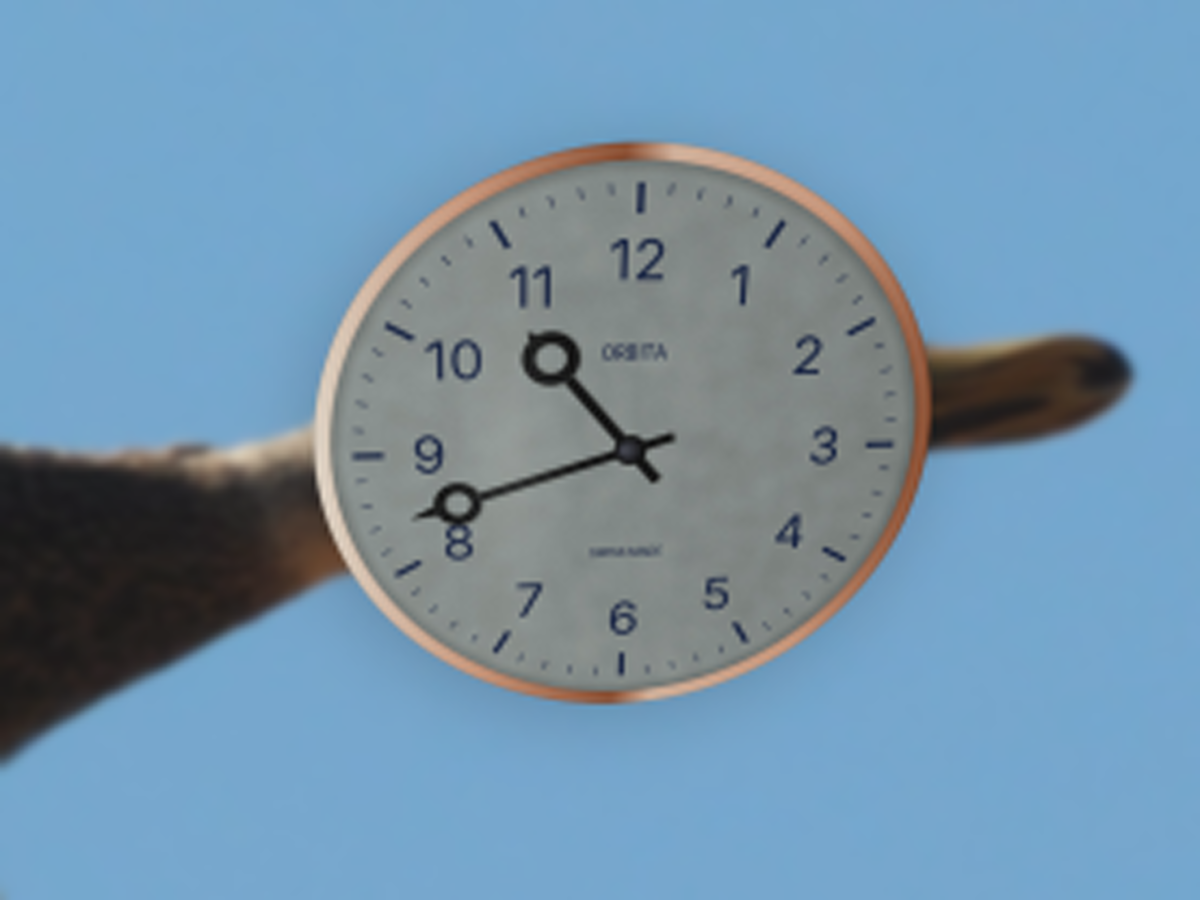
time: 10:42
